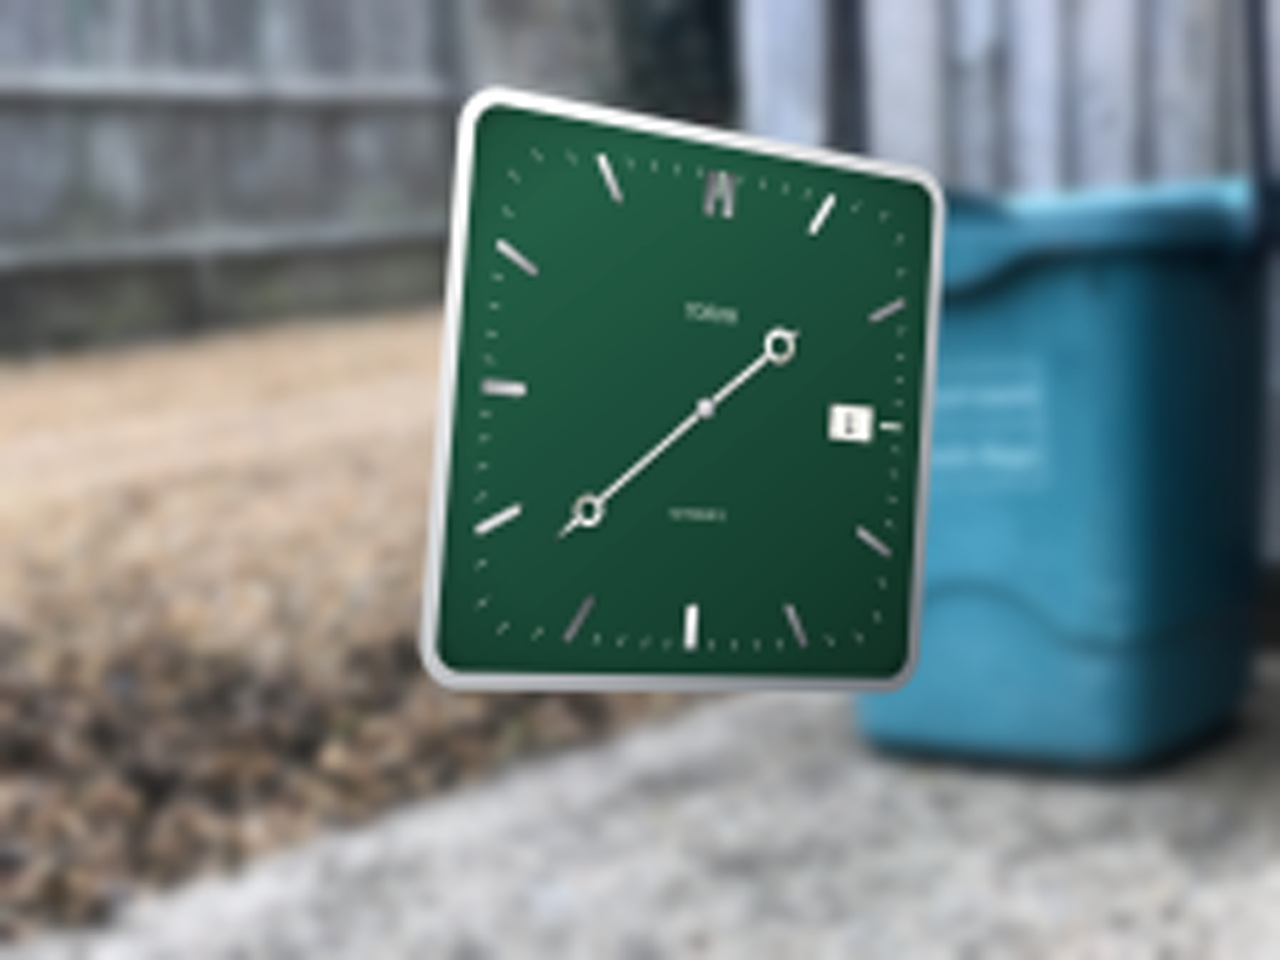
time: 1:38
